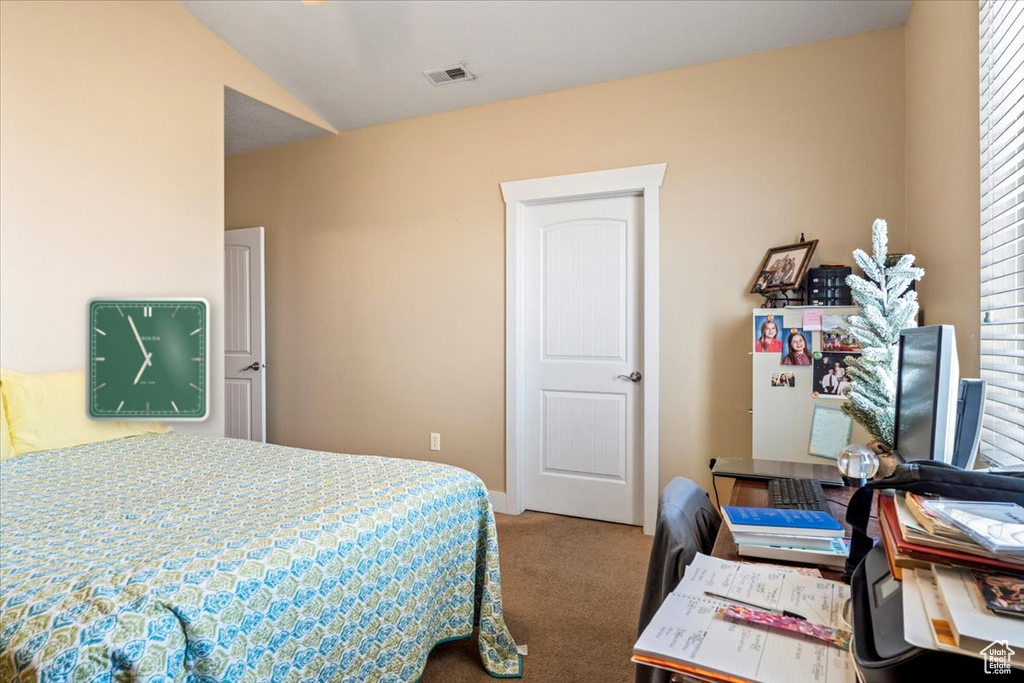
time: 6:56
